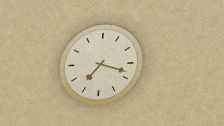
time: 7:18
